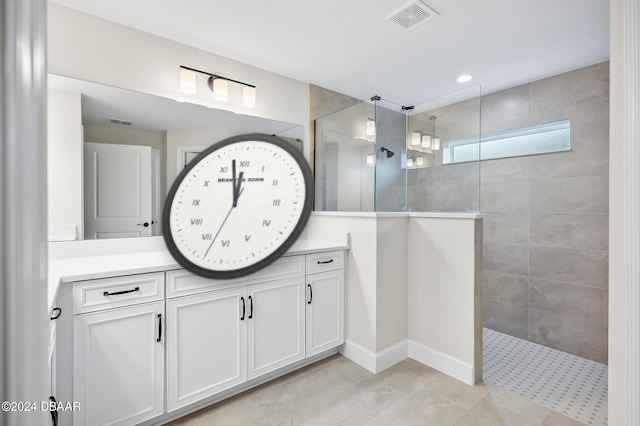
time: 11:57:33
